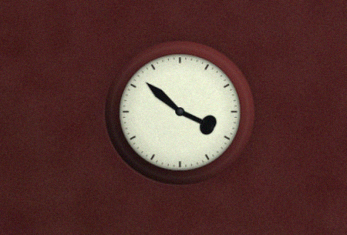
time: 3:52
